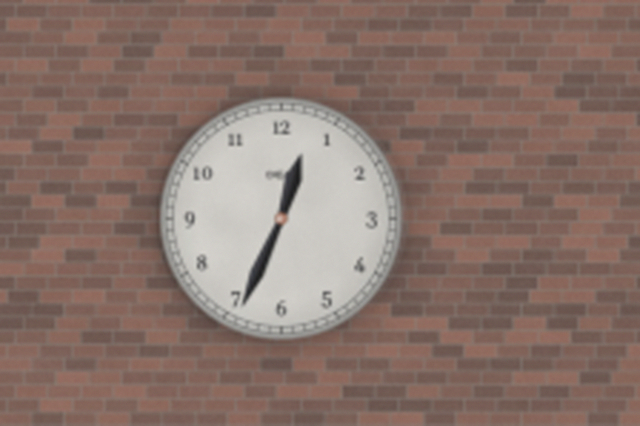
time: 12:34
